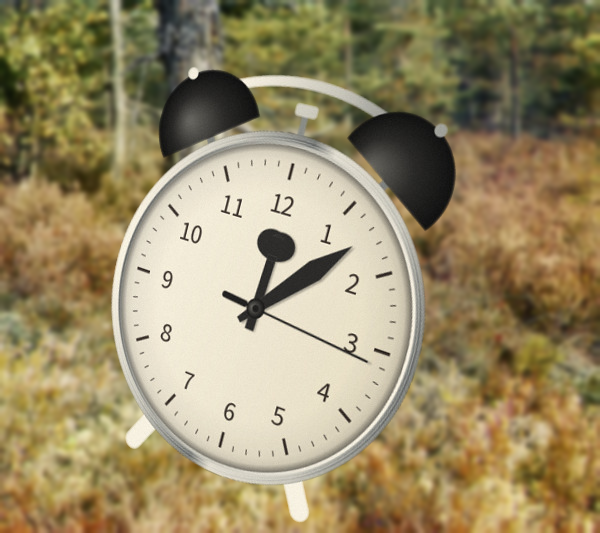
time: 12:07:16
